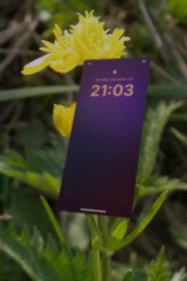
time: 21:03
